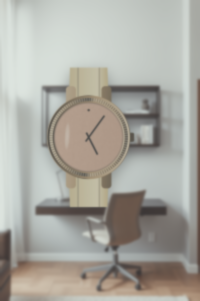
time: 5:06
